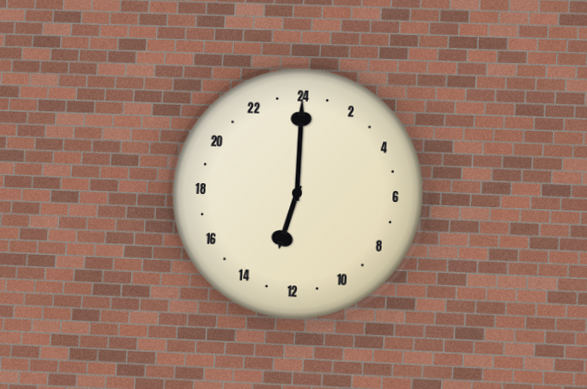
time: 13:00
